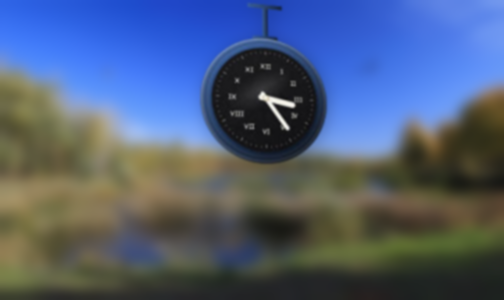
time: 3:24
